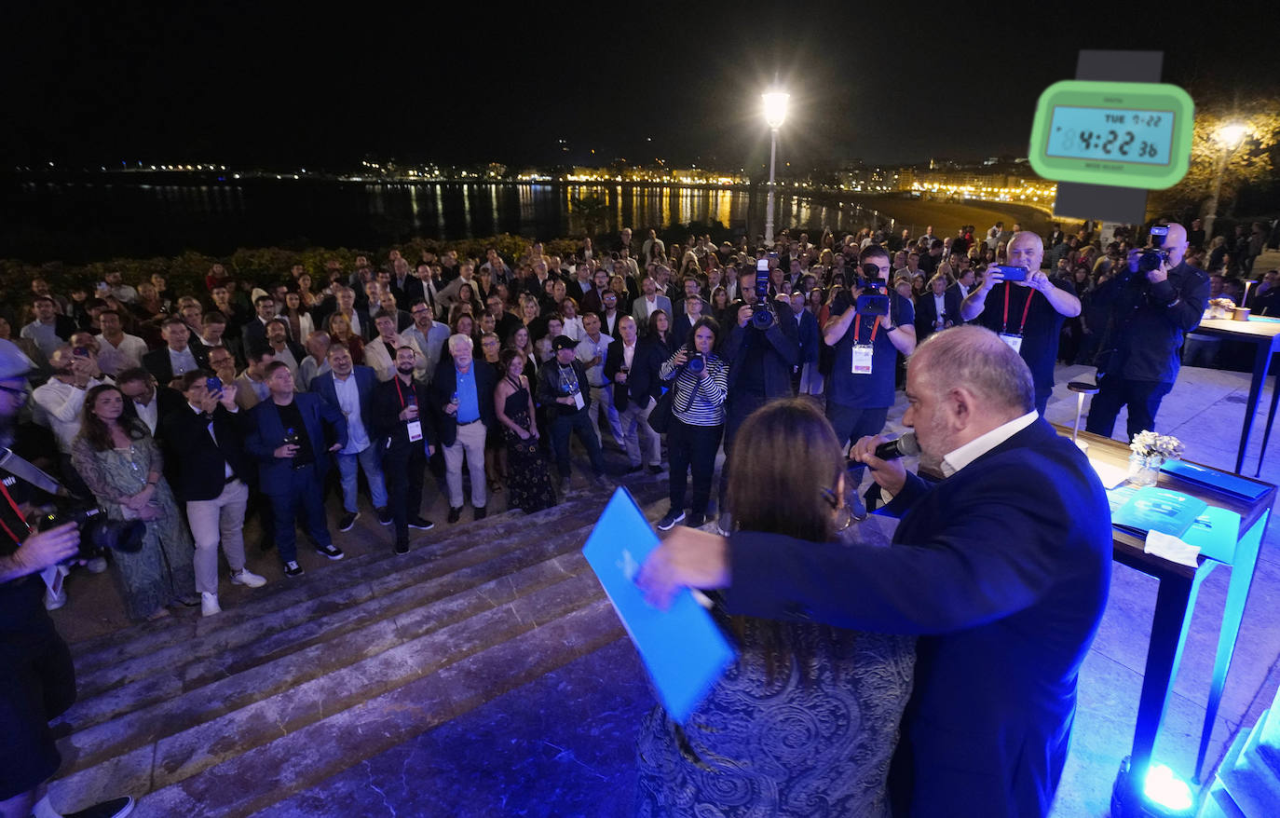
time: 4:22:36
